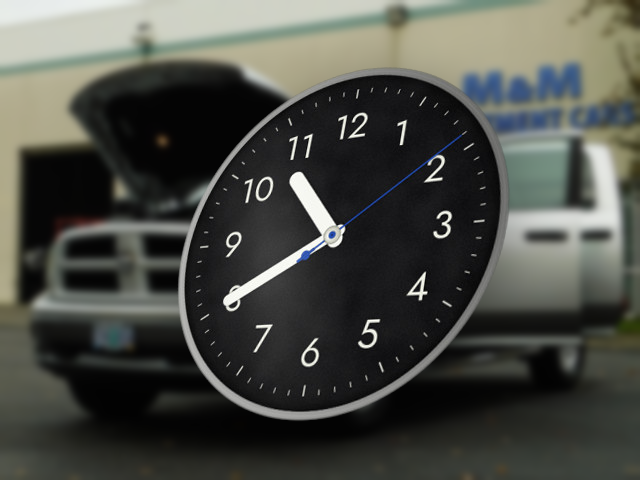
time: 10:40:09
